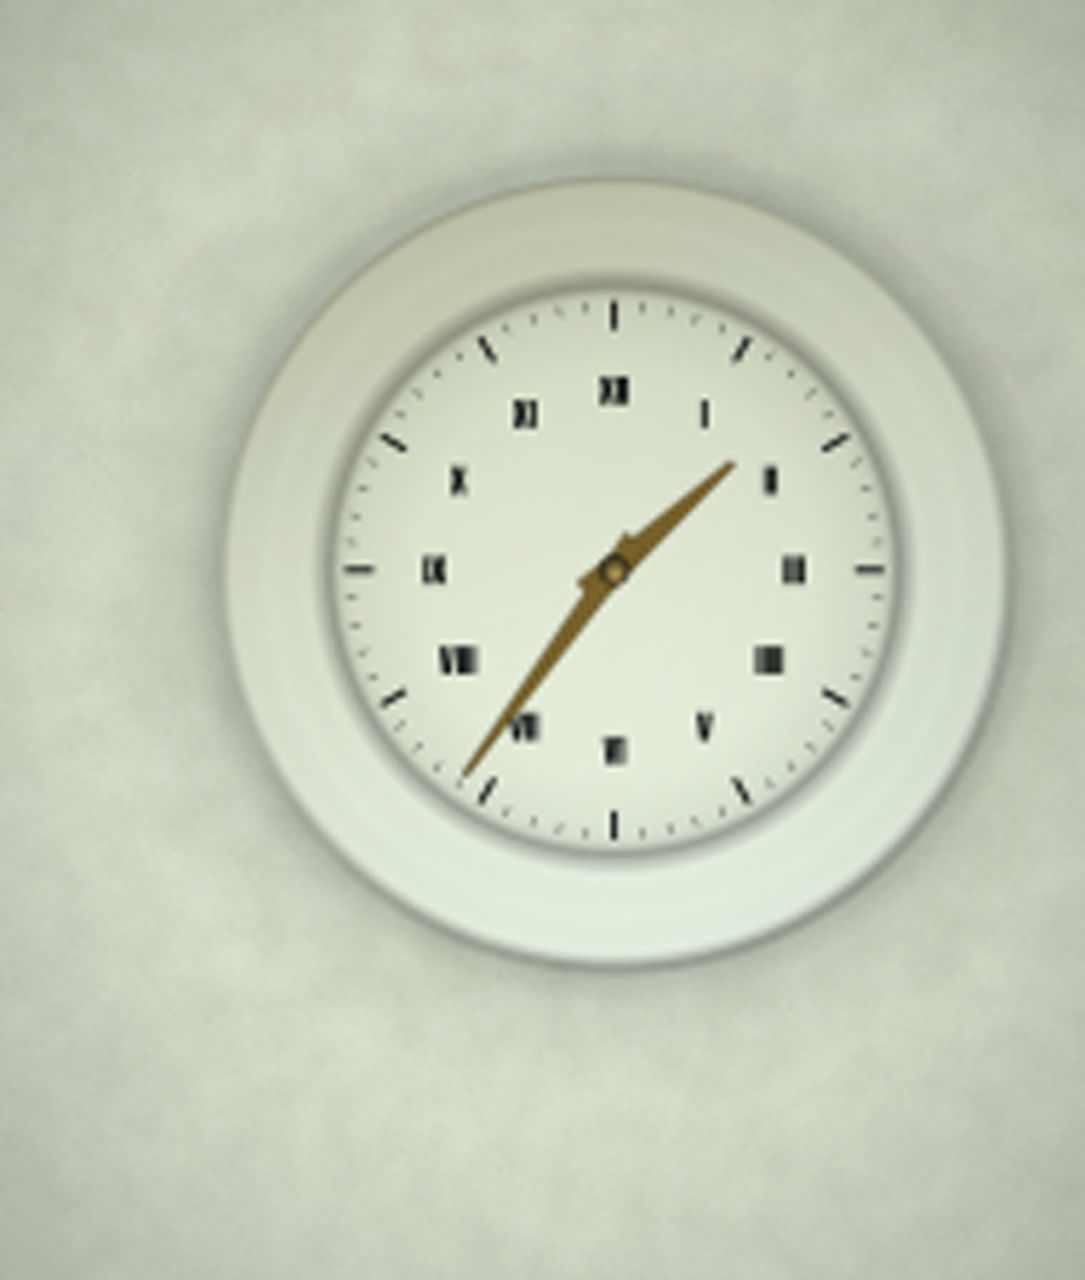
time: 1:36
